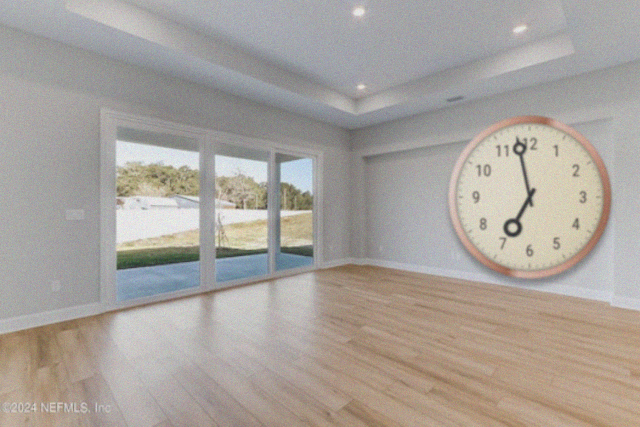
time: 6:58
